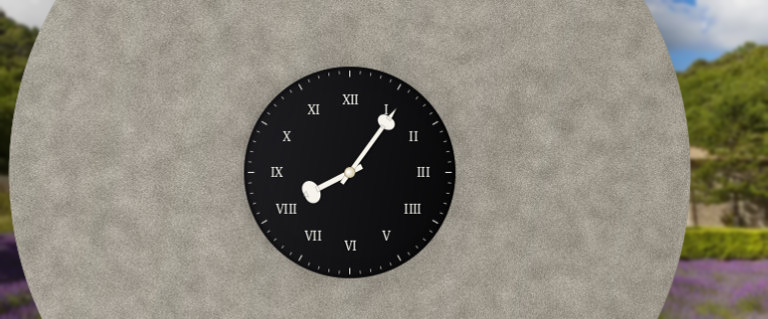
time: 8:06
